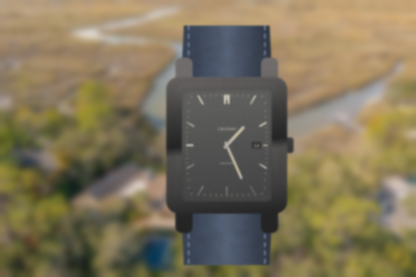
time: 1:26
